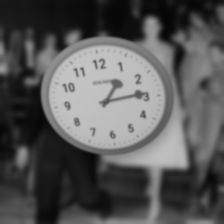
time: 1:14
